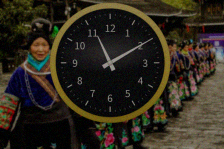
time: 11:10
